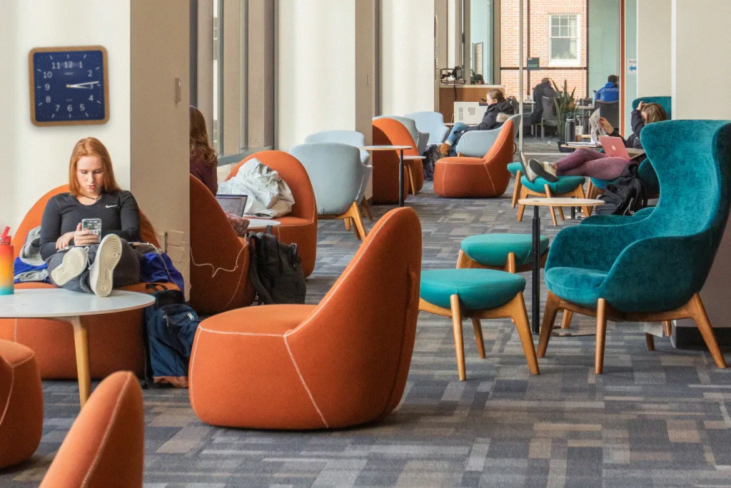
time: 3:14
